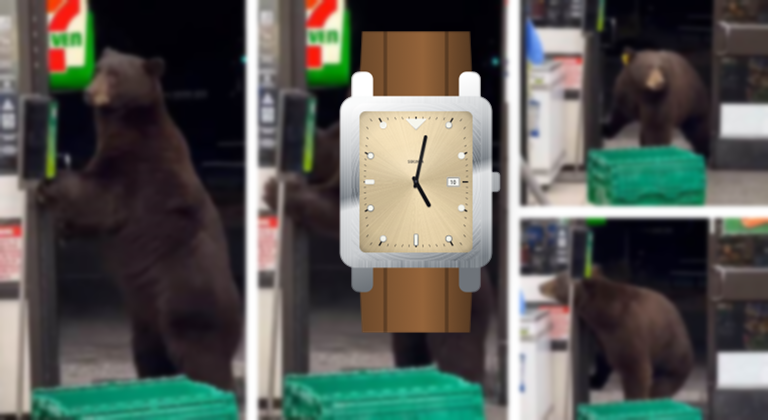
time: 5:02
